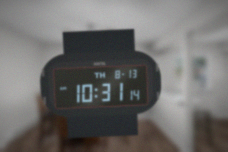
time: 10:31
